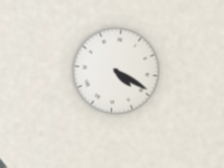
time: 4:19
